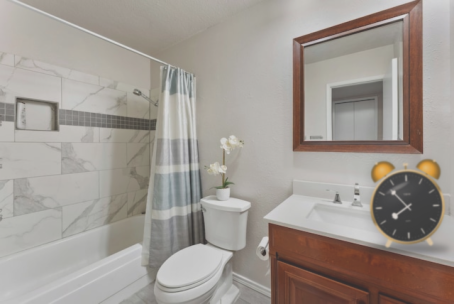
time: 7:53
